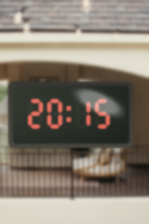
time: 20:15
